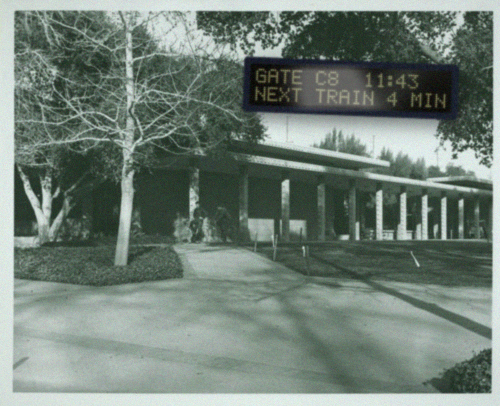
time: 11:43
